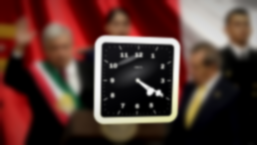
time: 4:20
